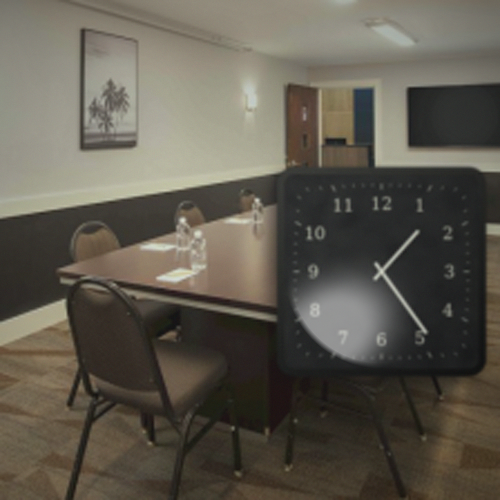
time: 1:24
